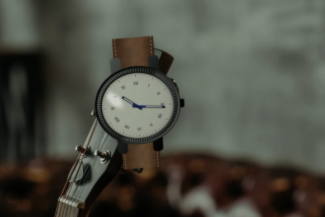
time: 10:16
